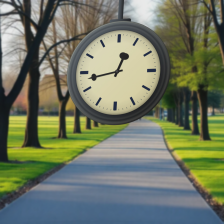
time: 12:43
